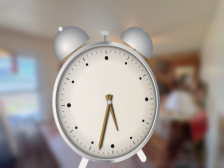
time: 5:33
